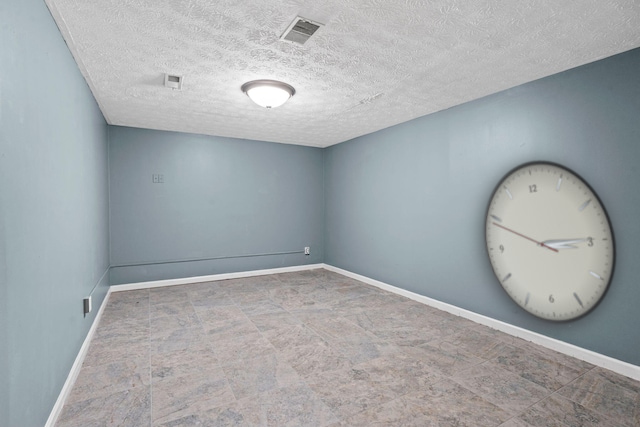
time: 3:14:49
